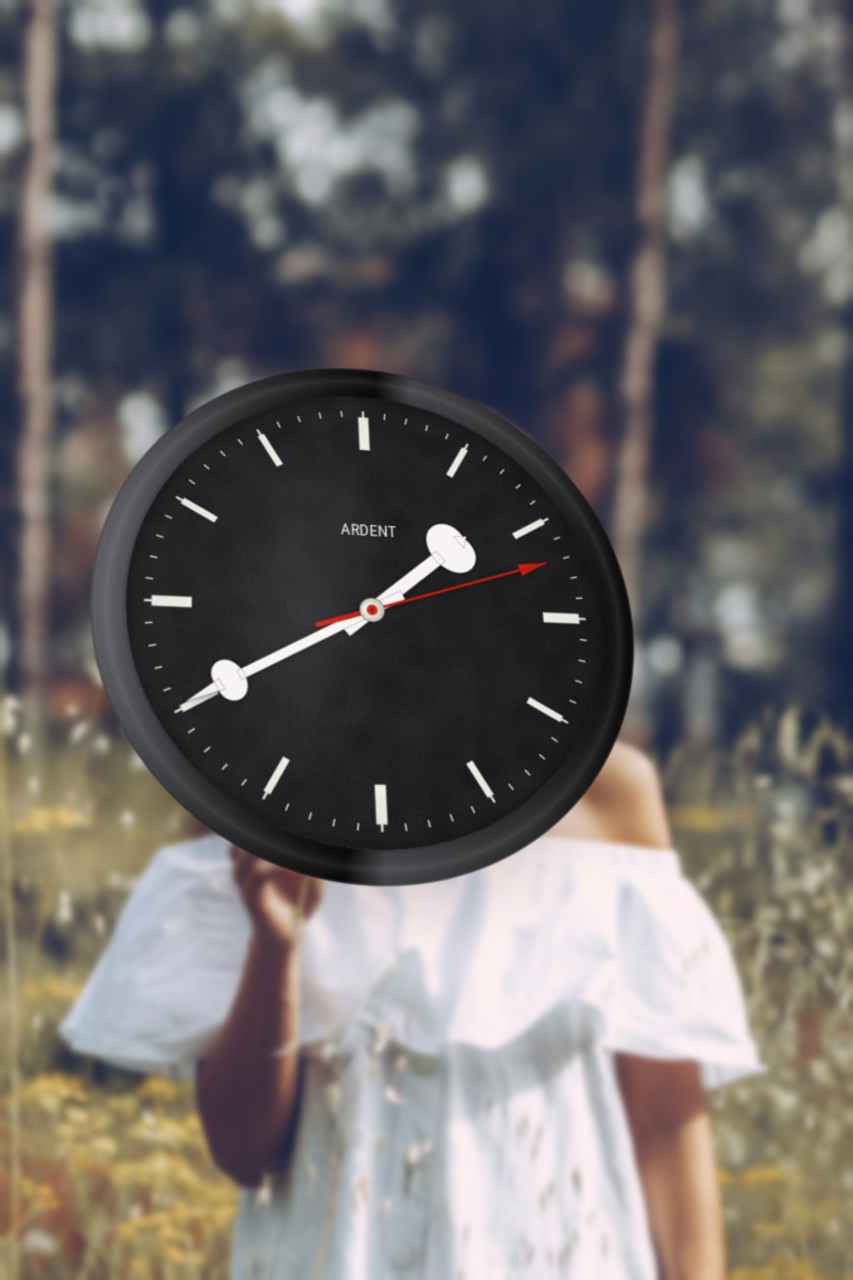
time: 1:40:12
